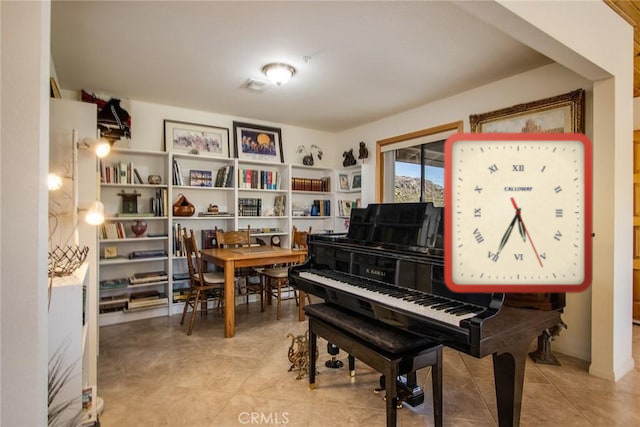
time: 5:34:26
